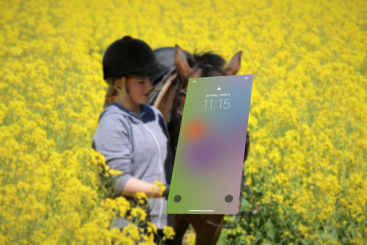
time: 11:15
